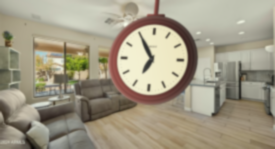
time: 6:55
